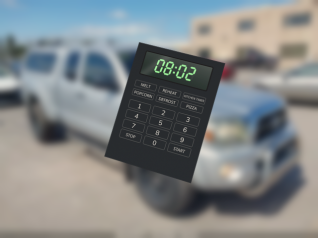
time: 8:02
